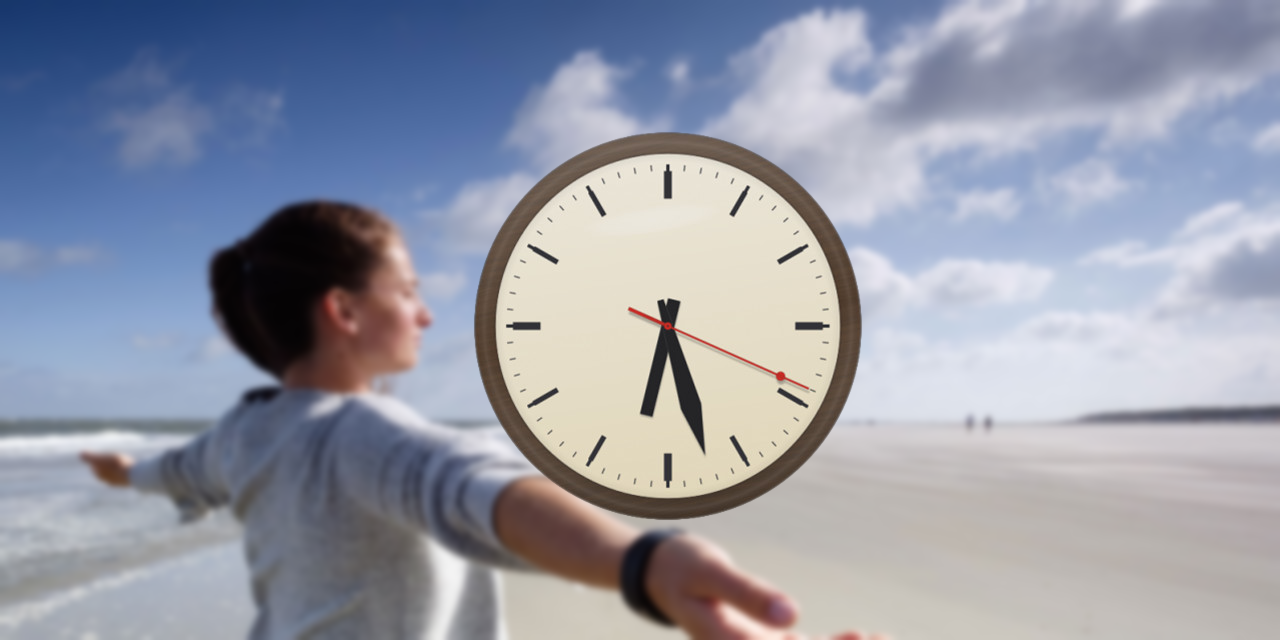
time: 6:27:19
